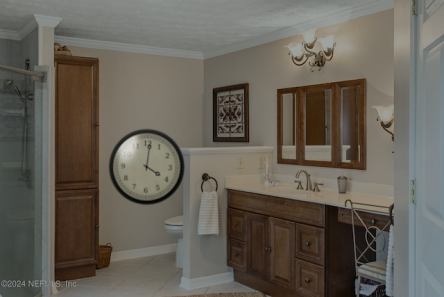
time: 4:01
